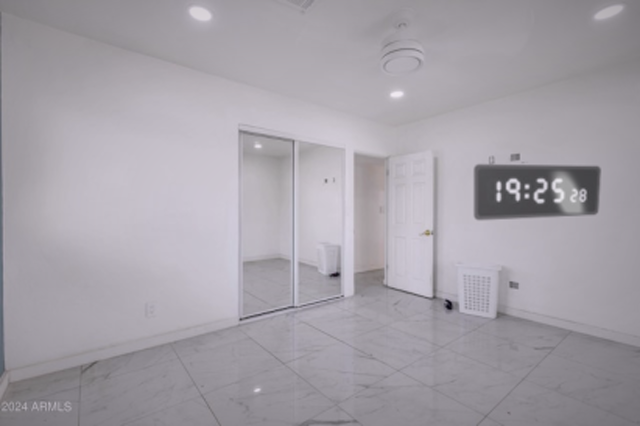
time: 19:25:28
